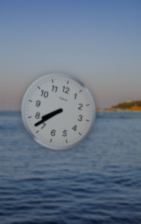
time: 7:37
